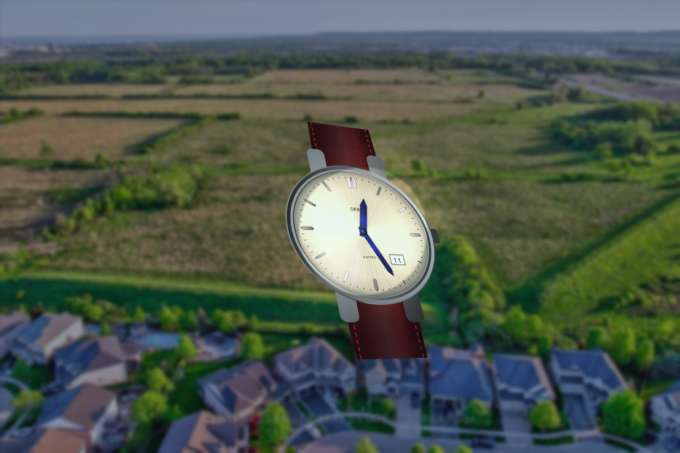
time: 12:26
